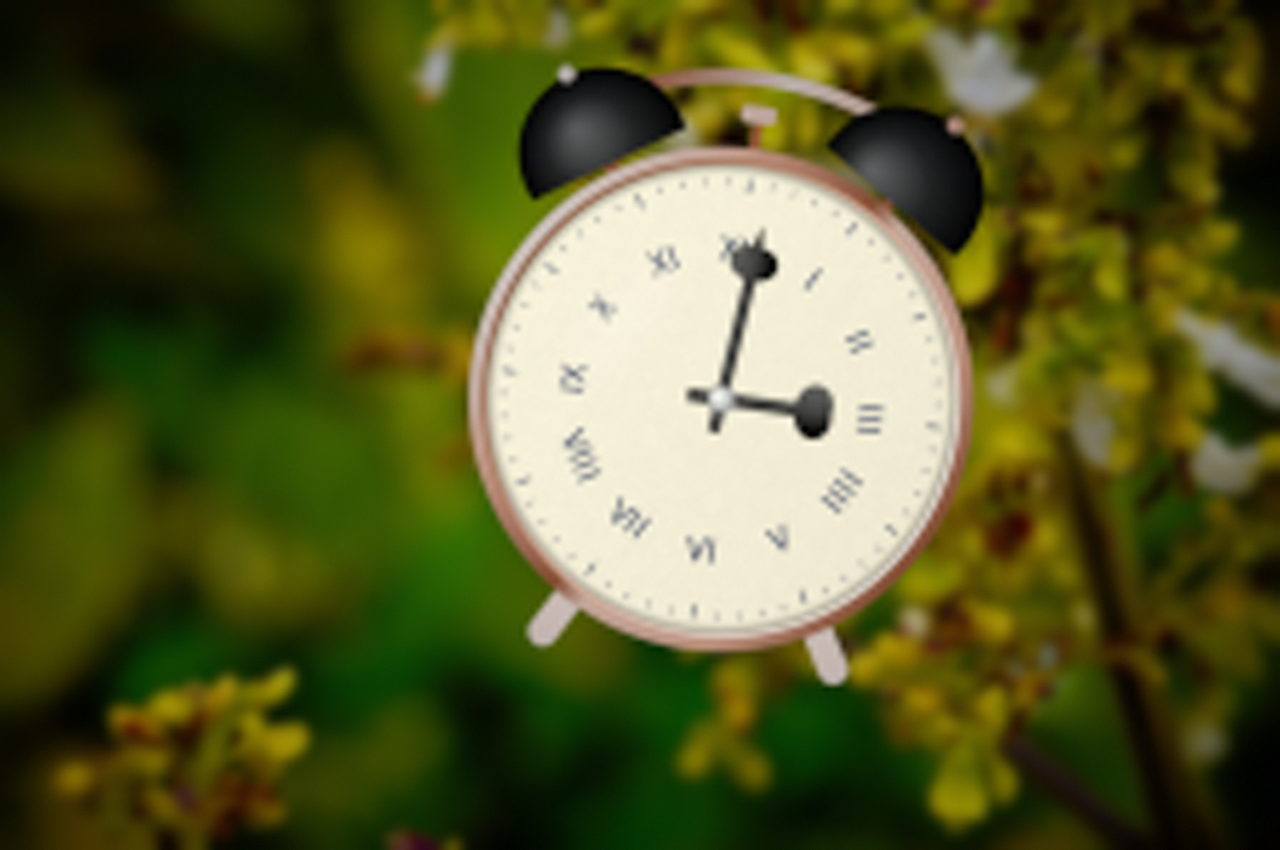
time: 3:01
